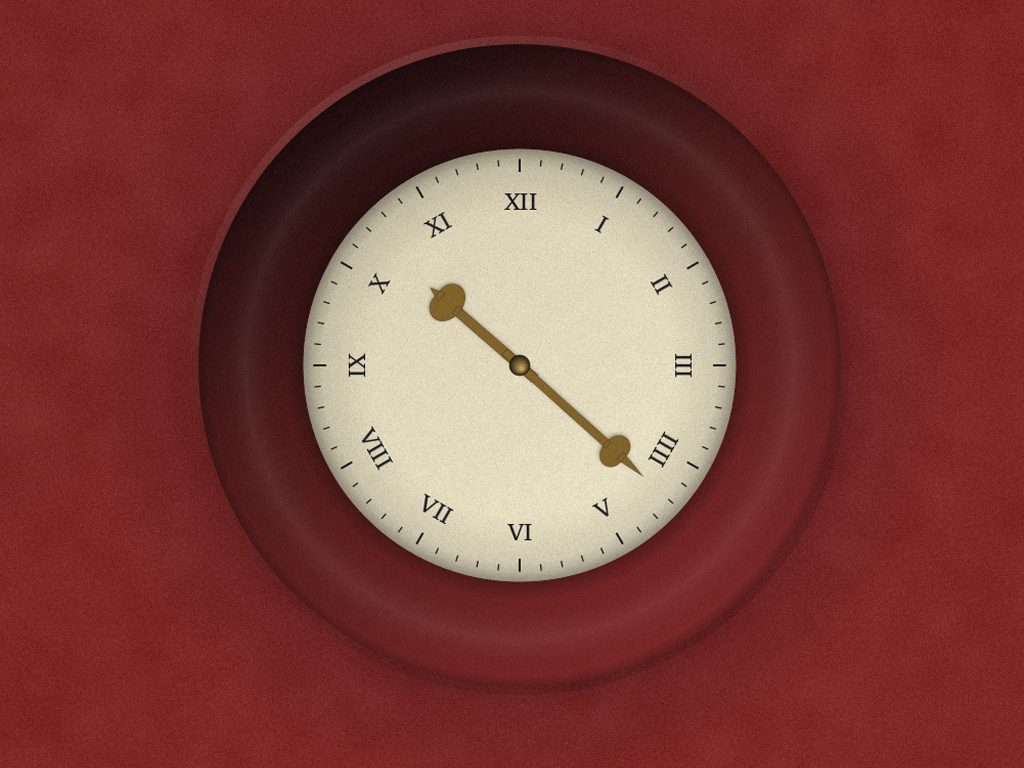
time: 10:22
